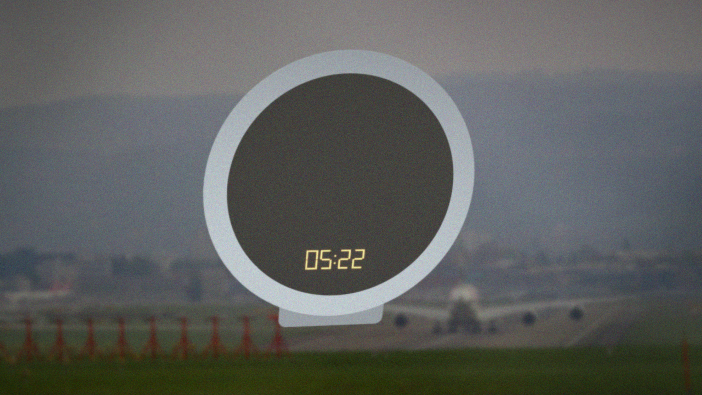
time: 5:22
